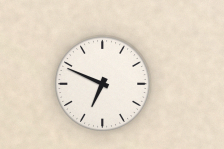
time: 6:49
